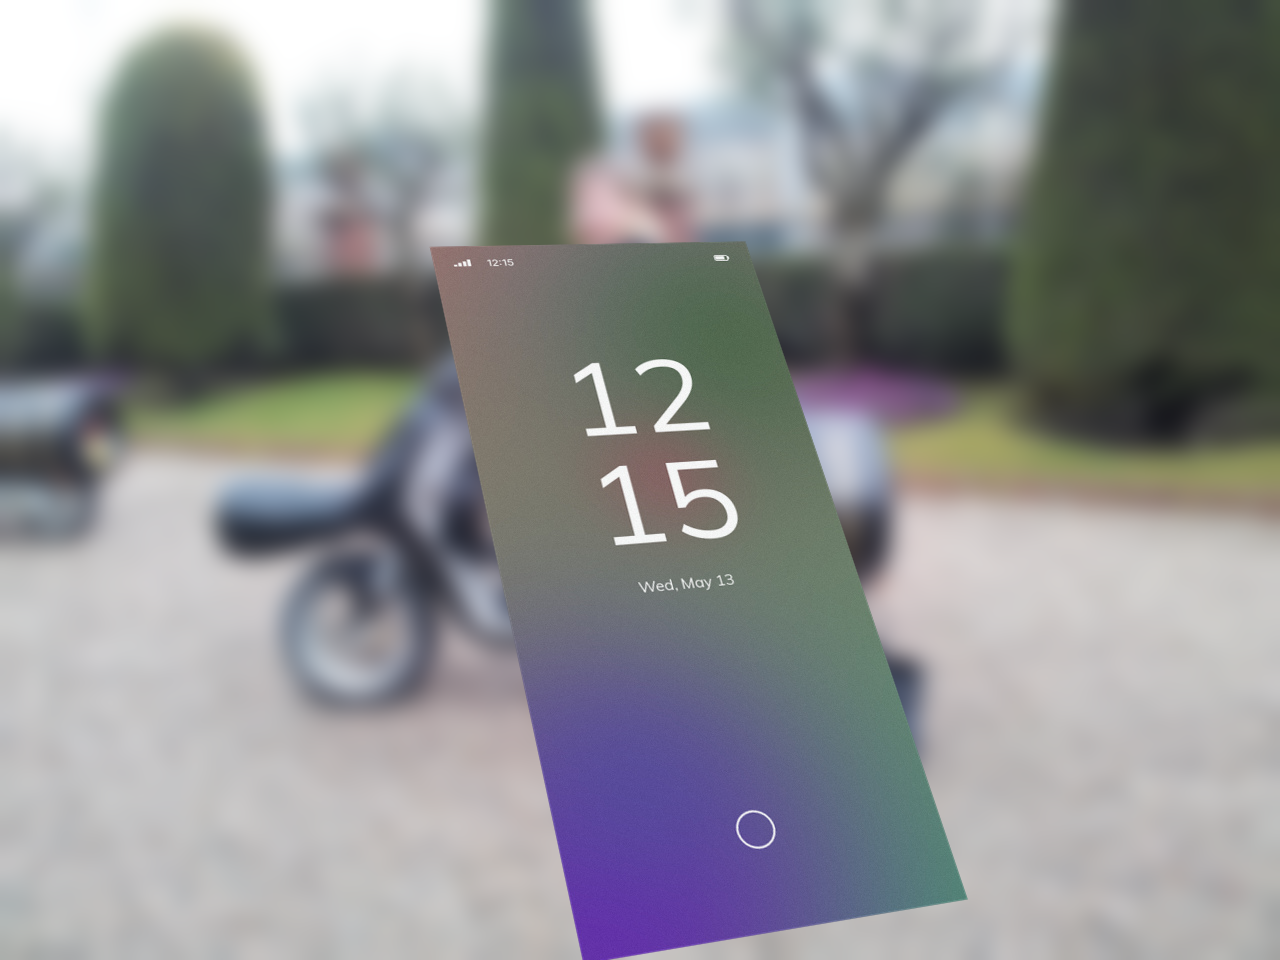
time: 12:15
